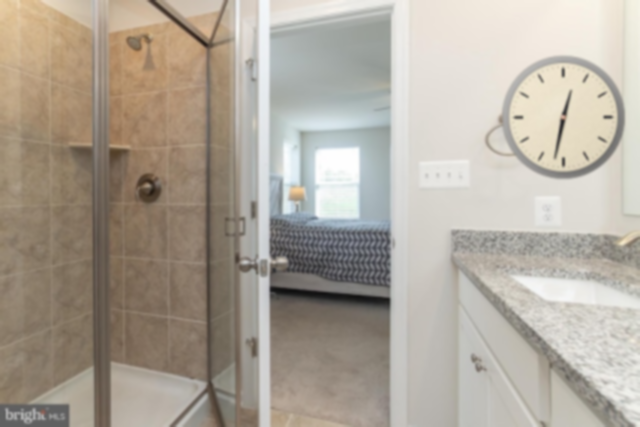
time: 12:32
